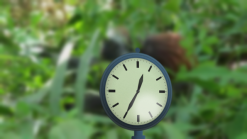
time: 12:35
